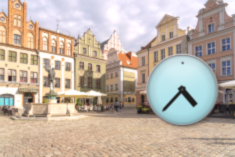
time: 4:37
